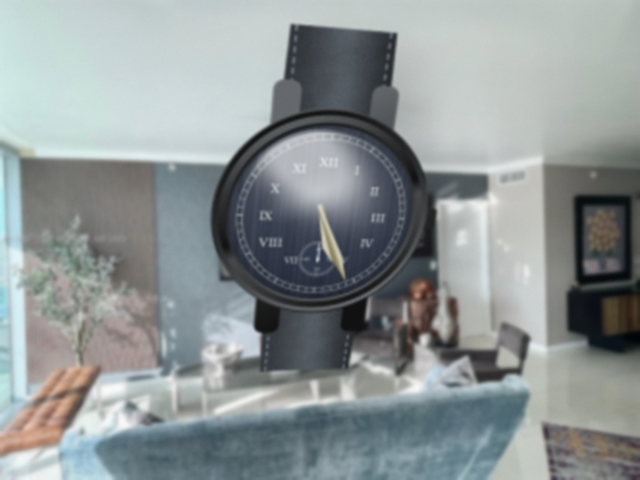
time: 5:26
